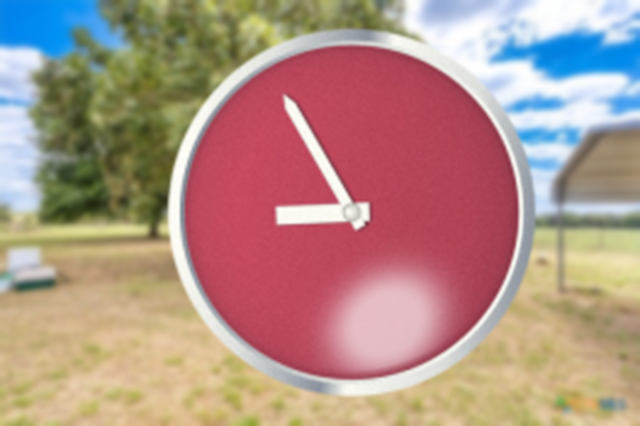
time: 8:55
